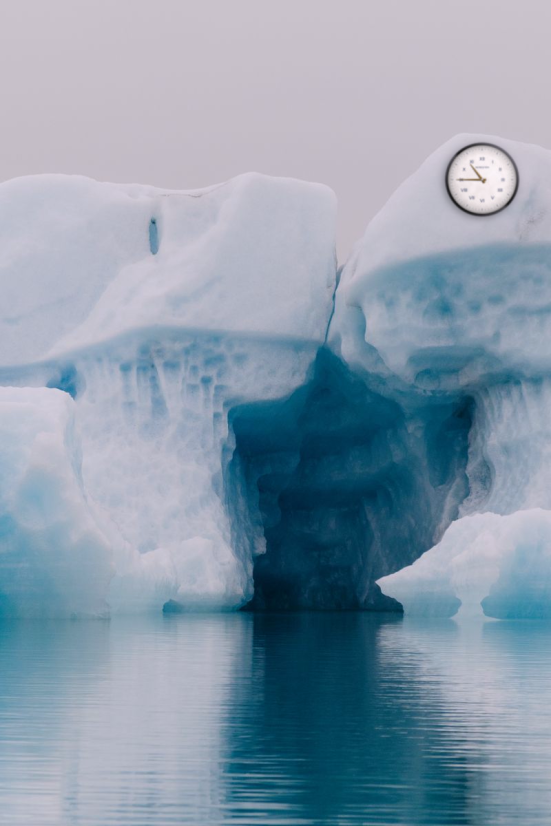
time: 10:45
